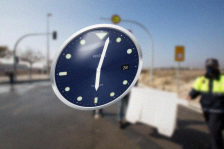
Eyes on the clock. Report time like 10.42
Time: 6.02
